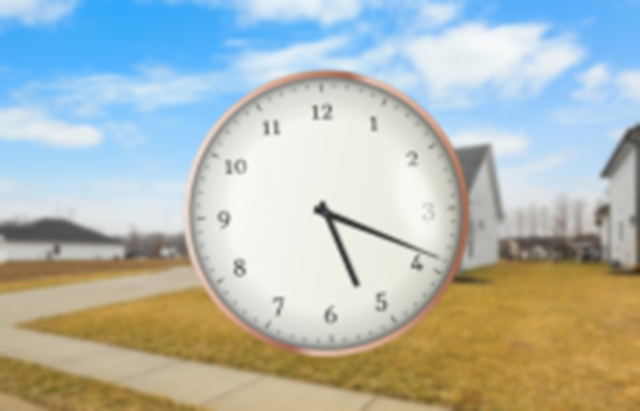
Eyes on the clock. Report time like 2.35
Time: 5.19
